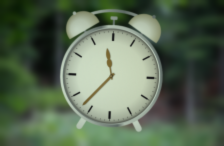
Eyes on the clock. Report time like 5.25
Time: 11.37
